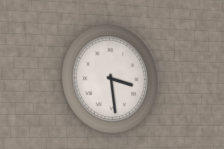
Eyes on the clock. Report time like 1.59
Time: 3.29
